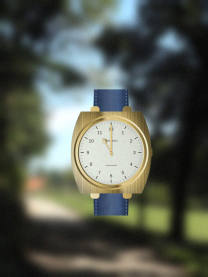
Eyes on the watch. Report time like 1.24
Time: 11.00
